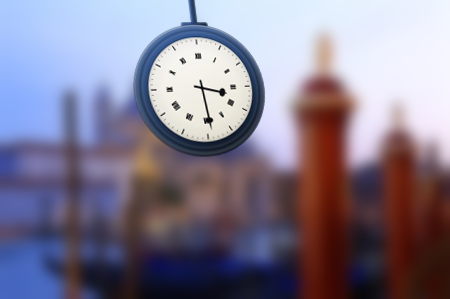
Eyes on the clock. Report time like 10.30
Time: 3.29
